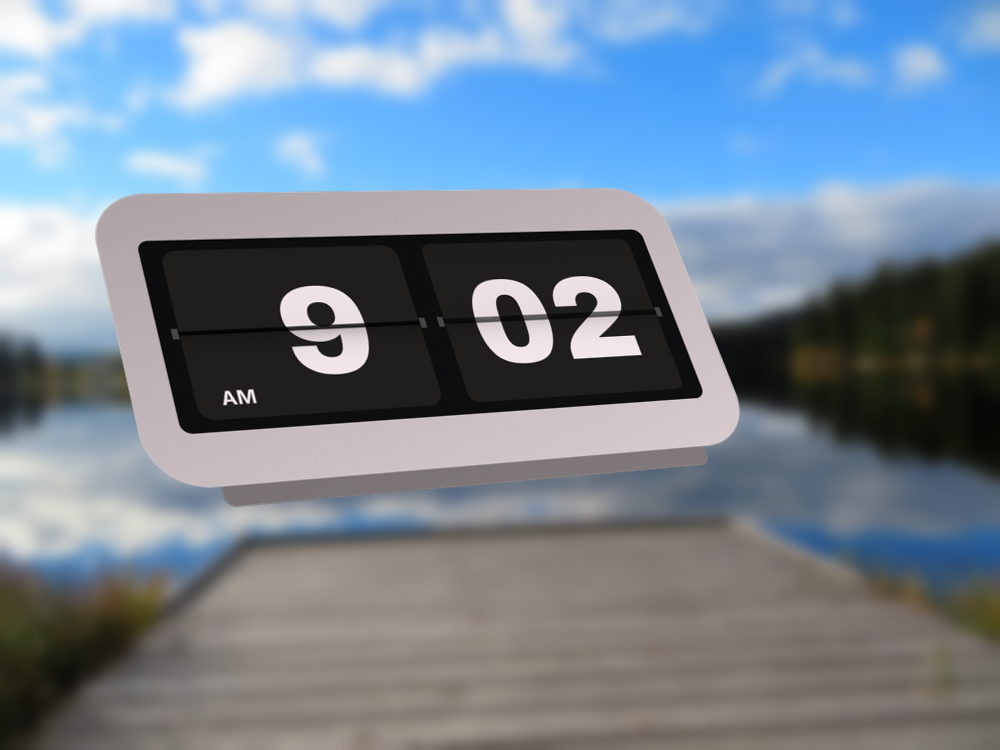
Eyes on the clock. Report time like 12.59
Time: 9.02
